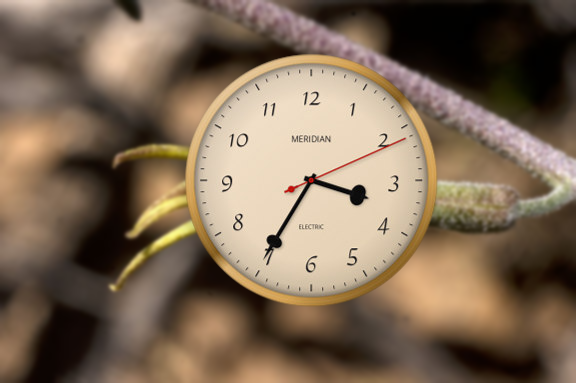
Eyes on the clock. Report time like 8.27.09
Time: 3.35.11
